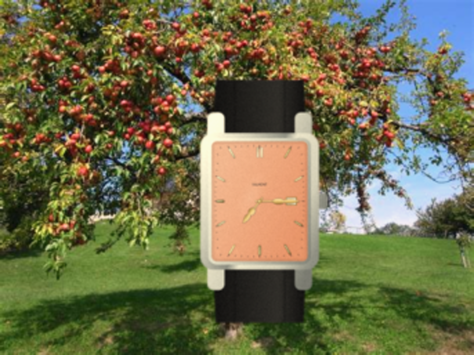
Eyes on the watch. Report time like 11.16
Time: 7.15
